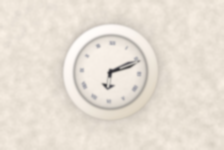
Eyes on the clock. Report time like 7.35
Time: 6.11
